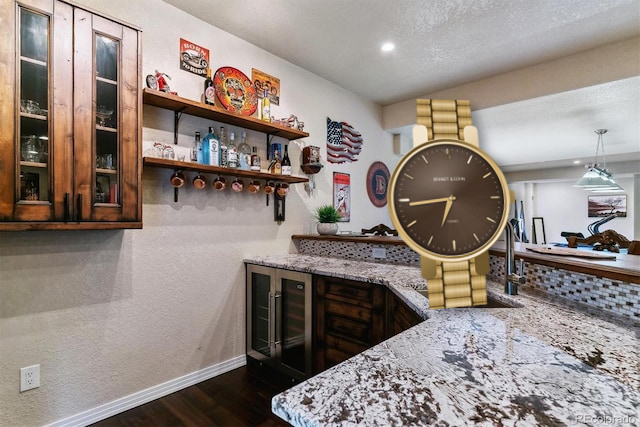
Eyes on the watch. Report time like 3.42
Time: 6.44
